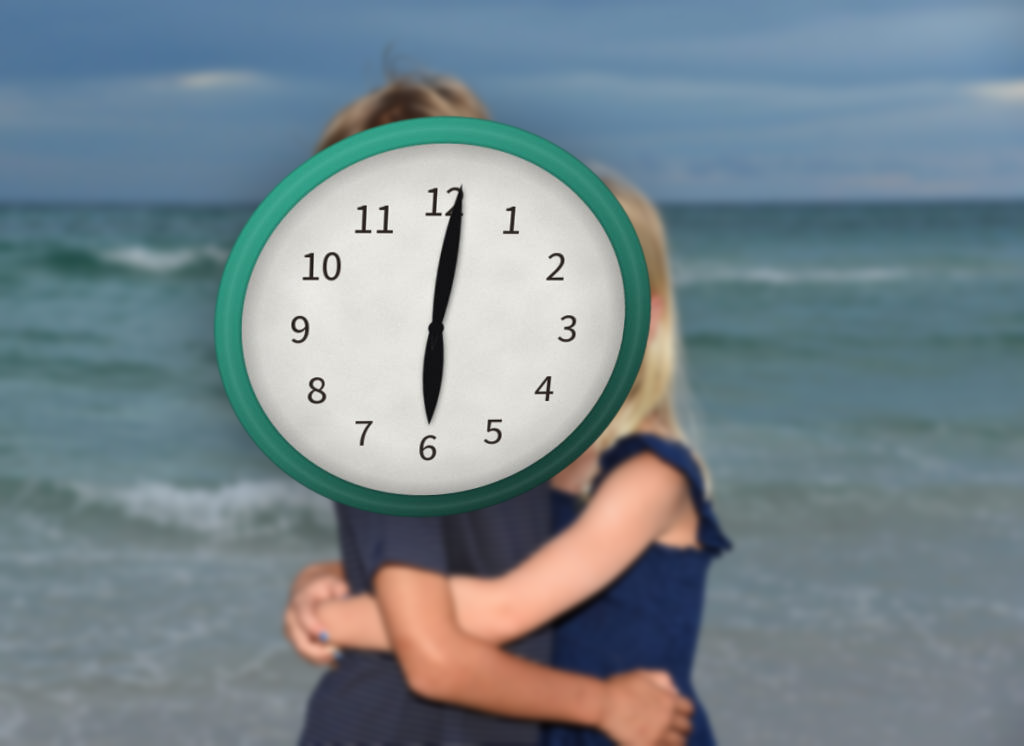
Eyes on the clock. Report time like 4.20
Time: 6.01
